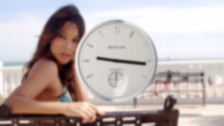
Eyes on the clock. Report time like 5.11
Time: 9.16
